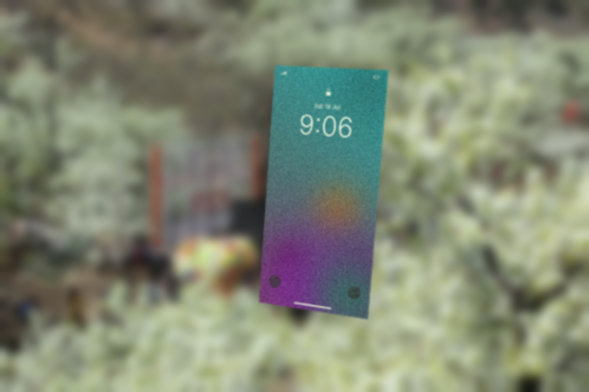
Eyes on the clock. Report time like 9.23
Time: 9.06
